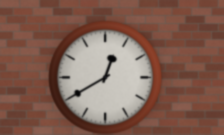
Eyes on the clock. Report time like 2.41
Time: 12.40
